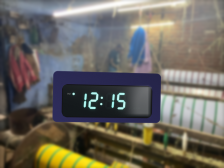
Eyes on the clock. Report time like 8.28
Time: 12.15
